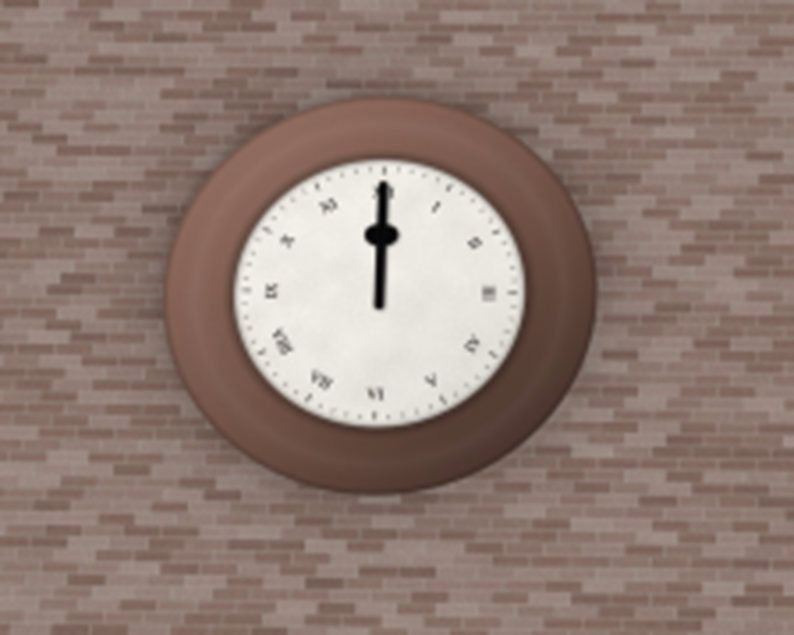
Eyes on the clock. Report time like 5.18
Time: 12.00
